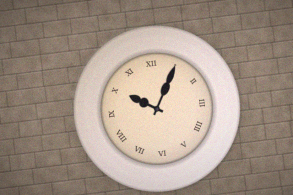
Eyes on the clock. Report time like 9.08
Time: 10.05
